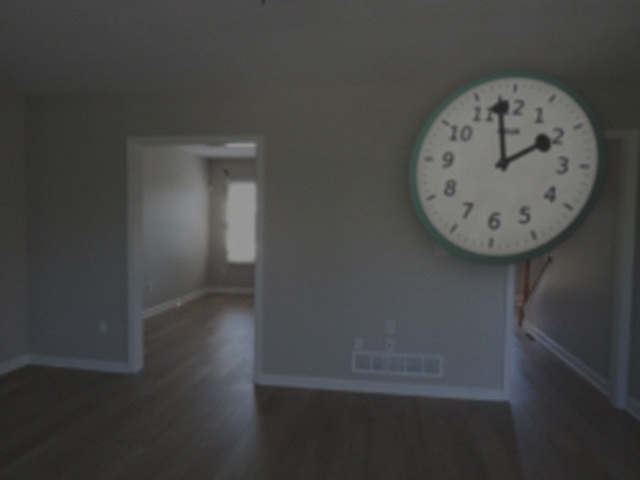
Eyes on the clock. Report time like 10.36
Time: 1.58
